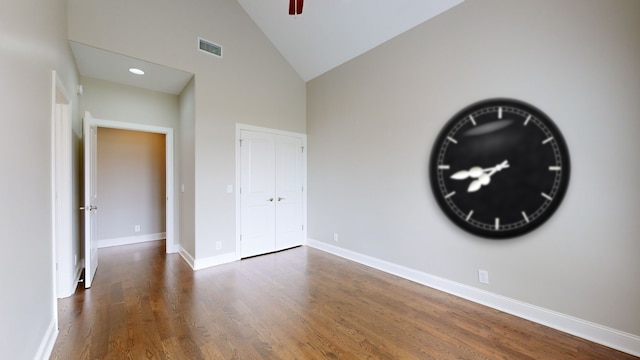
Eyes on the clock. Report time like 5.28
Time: 7.43
